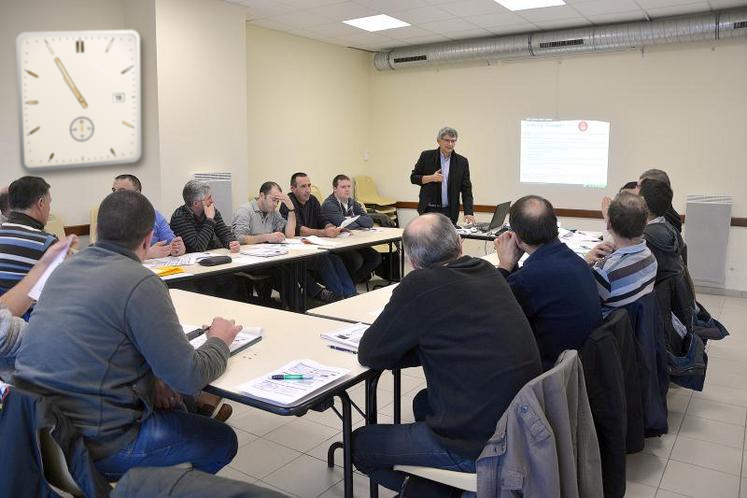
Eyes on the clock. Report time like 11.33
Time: 10.55
